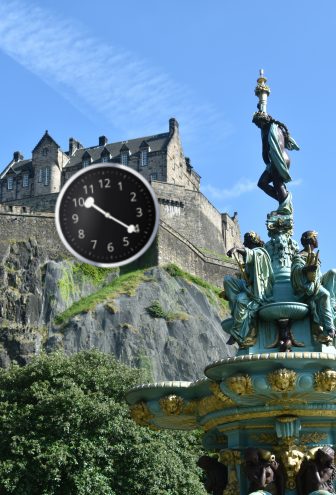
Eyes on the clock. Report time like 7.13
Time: 10.21
